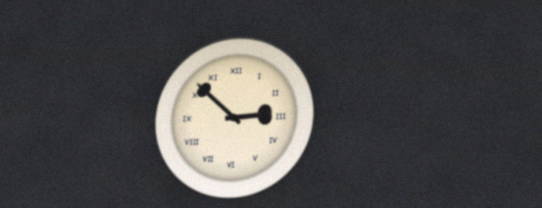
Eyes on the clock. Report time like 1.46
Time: 2.52
